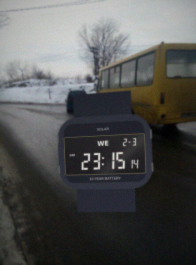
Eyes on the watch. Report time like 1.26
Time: 23.15
